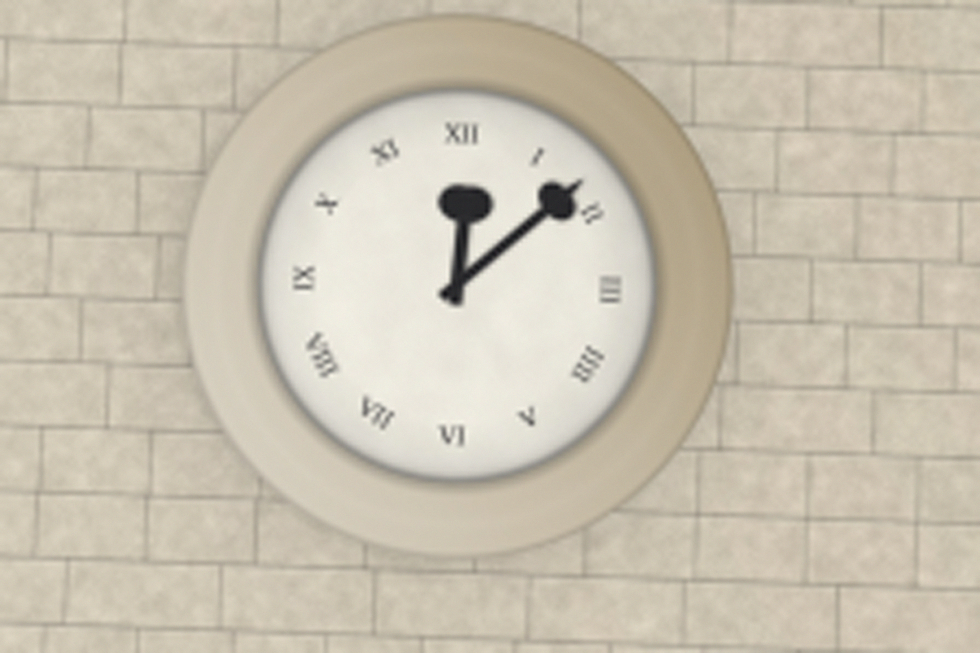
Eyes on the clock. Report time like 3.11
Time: 12.08
